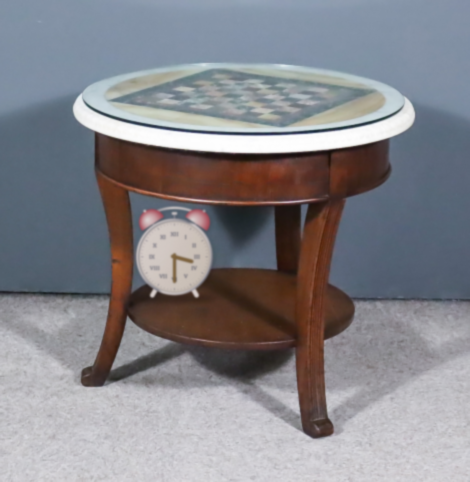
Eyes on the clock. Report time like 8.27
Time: 3.30
